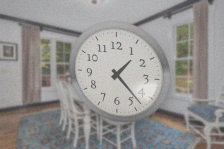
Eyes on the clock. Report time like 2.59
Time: 1.23
